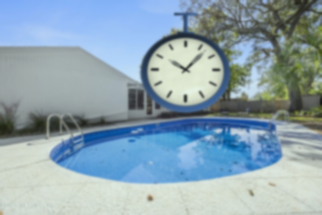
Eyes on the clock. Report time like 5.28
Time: 10.07
